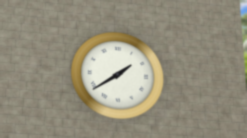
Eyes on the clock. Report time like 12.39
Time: 1.39
